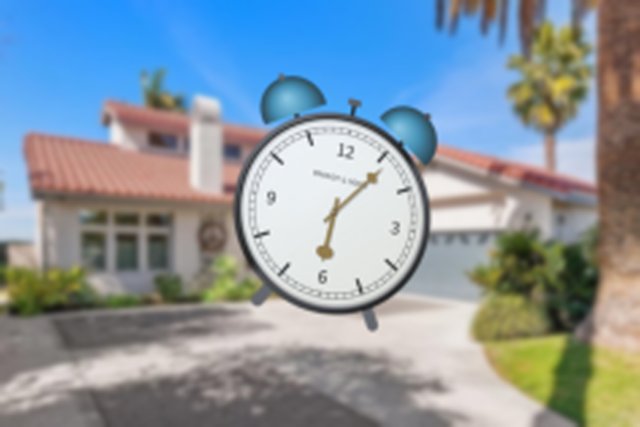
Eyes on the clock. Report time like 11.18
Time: 6.06
